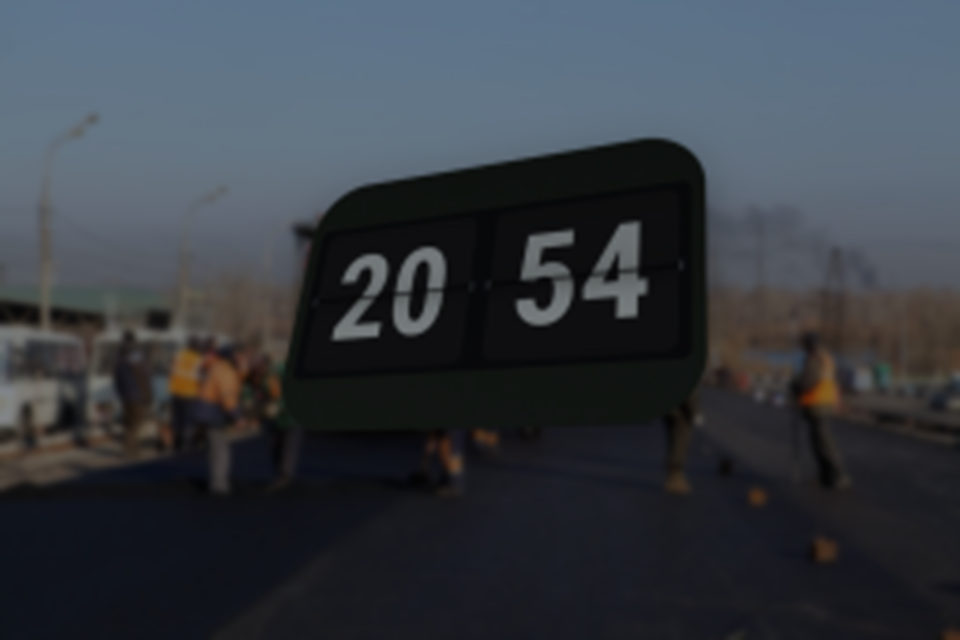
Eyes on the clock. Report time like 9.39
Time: 20.54
